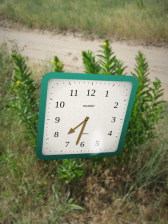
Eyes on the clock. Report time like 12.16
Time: 7.32
